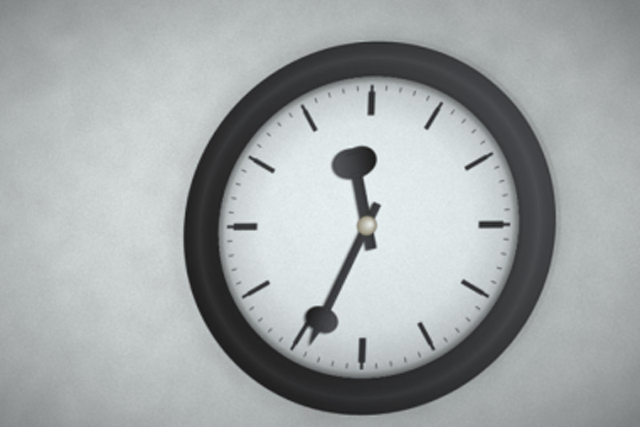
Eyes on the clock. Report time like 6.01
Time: 11.34
